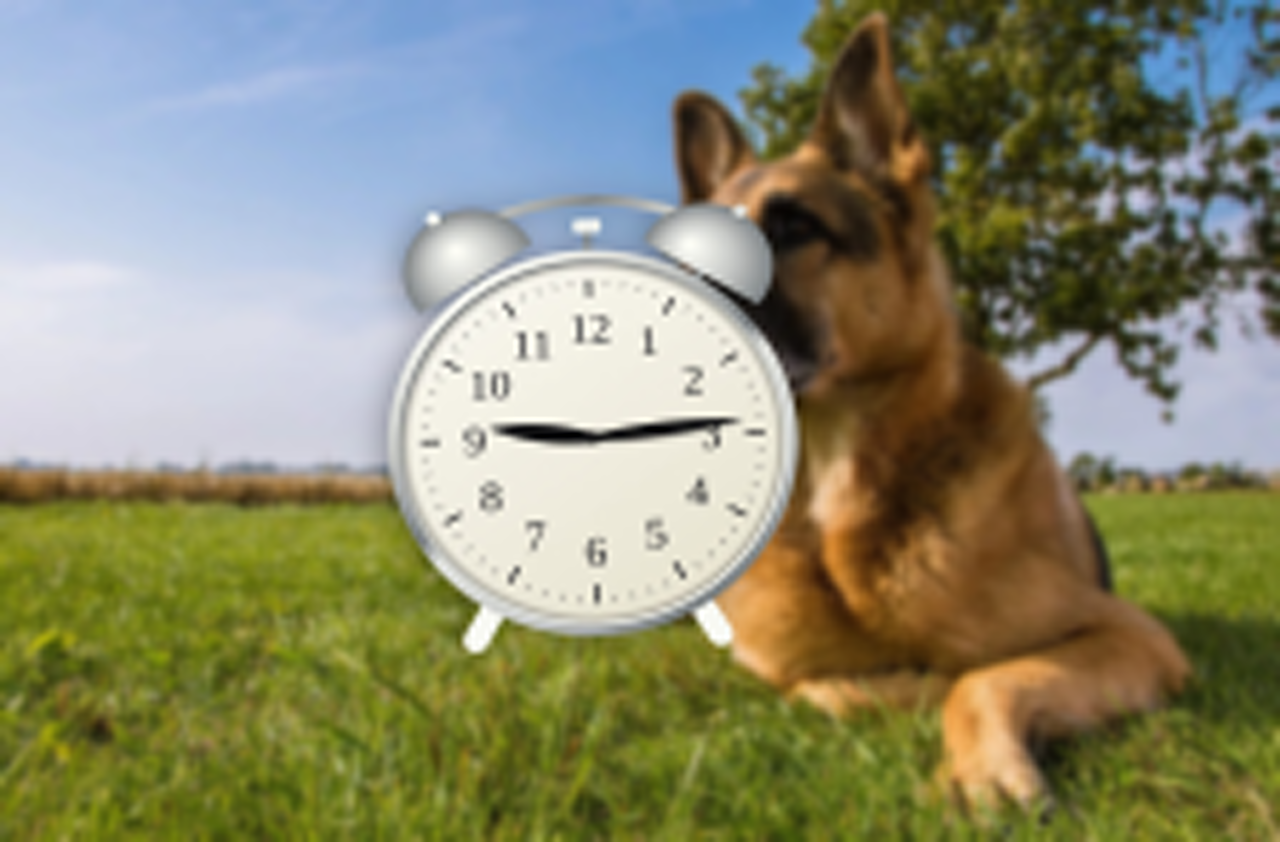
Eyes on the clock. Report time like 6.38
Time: 9.14
